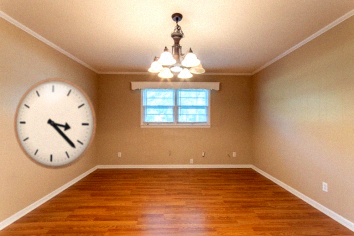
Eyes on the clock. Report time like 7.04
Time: 3.22
